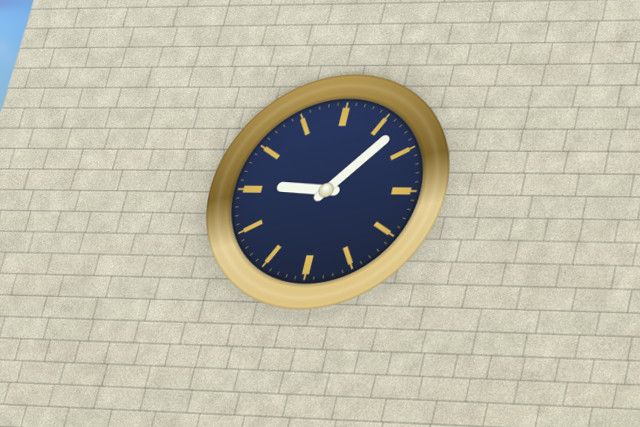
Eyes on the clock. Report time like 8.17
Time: 9.07
